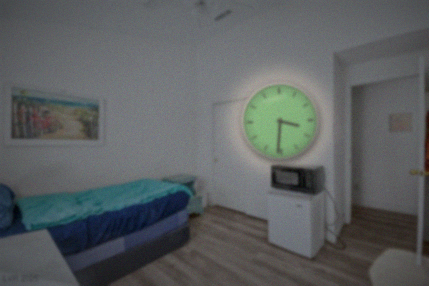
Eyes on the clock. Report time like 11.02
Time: 3.31
